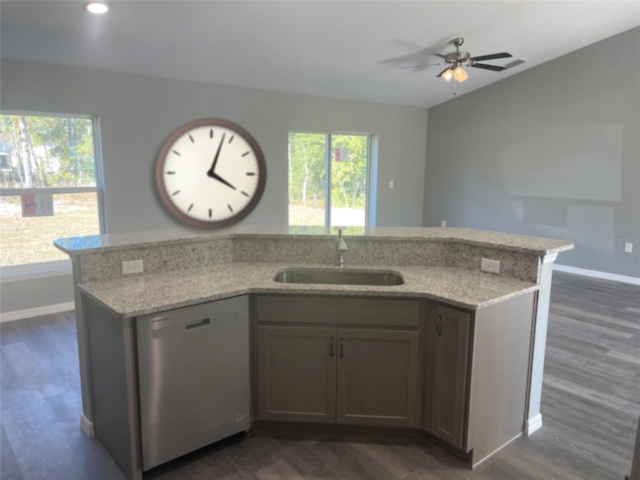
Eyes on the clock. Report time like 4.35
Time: 4.03
